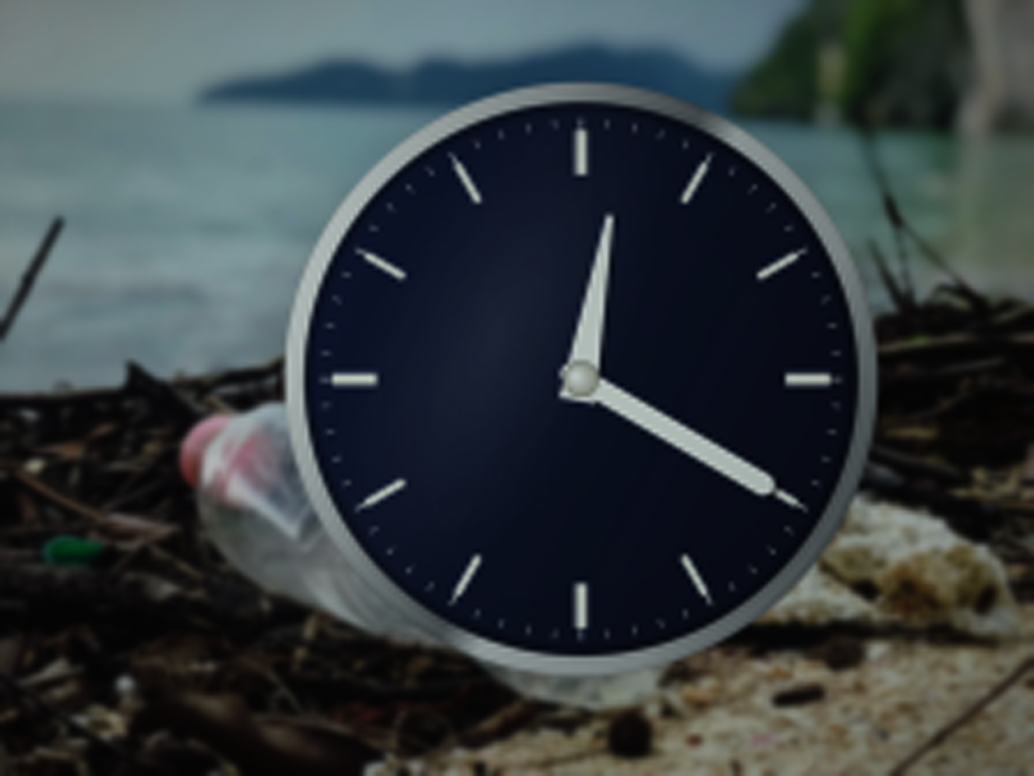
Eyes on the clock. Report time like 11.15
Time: 12.20
